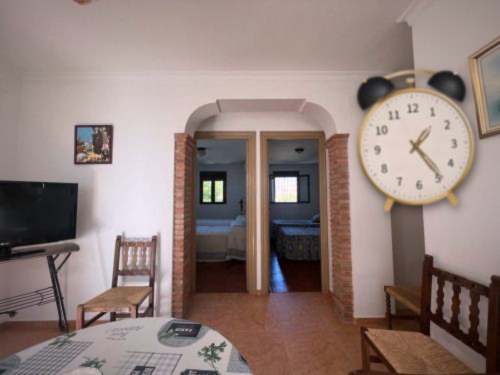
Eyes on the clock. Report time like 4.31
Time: 1.24
